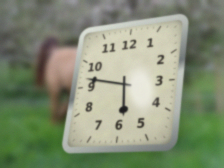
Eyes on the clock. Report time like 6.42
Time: 5.47
